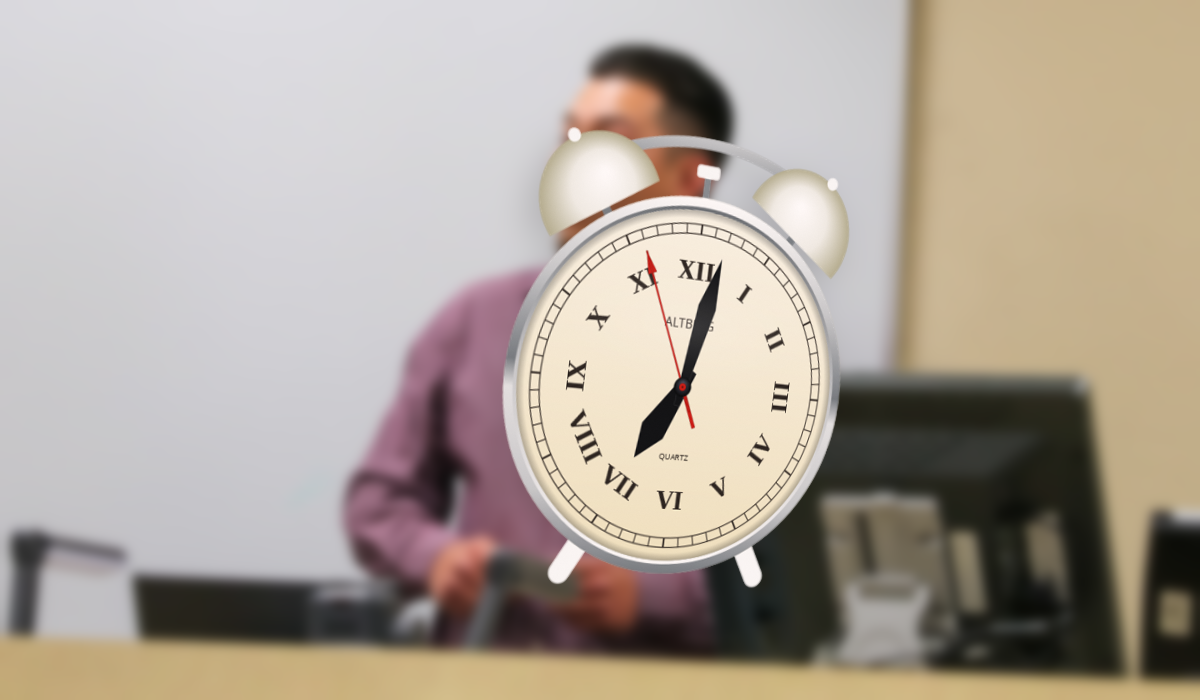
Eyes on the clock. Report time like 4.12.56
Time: 7.01.56
